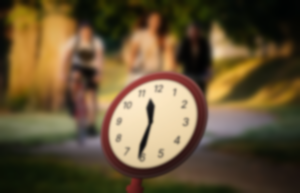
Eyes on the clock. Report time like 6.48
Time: 11.31
